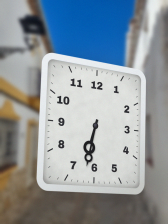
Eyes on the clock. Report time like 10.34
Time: 6.32
